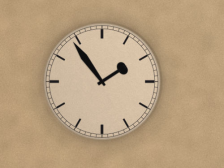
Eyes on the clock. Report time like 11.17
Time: 1.54
